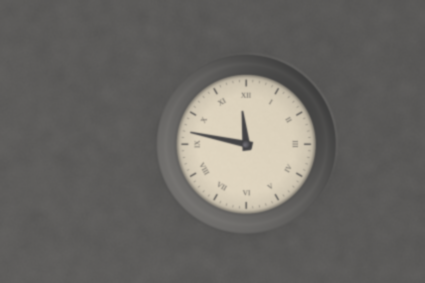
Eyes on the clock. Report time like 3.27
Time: 11.47
